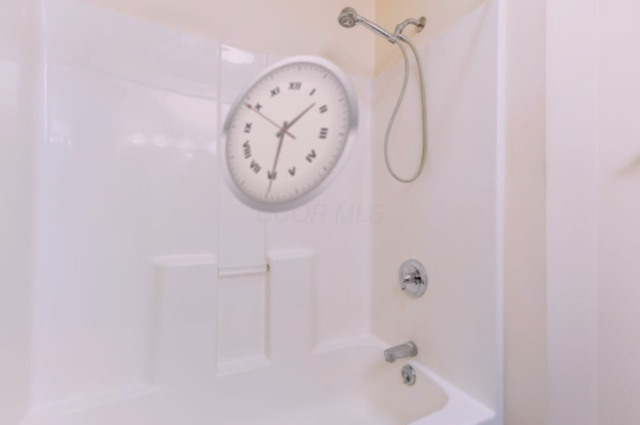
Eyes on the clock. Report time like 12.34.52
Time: 1.29.49
